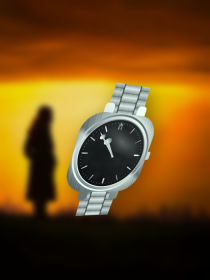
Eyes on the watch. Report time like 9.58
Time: 10.53
